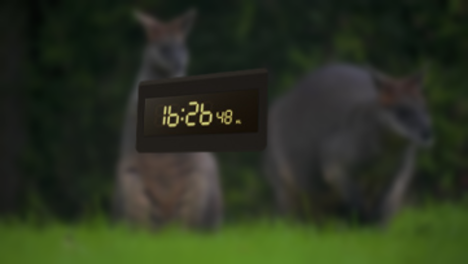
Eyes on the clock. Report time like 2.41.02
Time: 16.26.48
